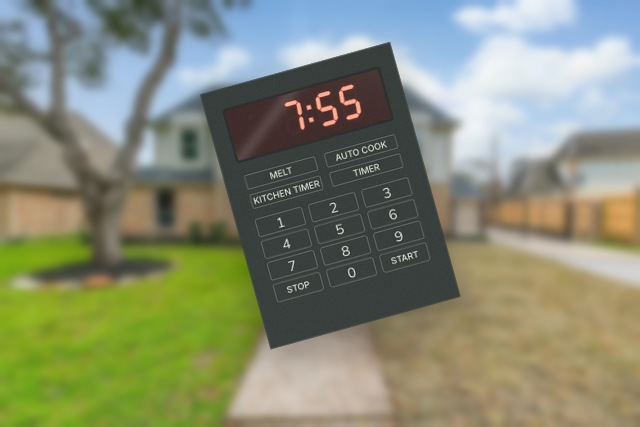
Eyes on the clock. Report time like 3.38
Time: 7.55
